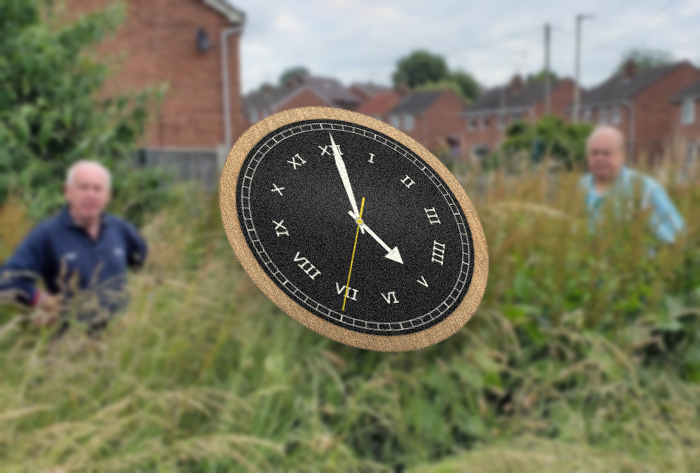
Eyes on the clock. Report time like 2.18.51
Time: 5.00.35
